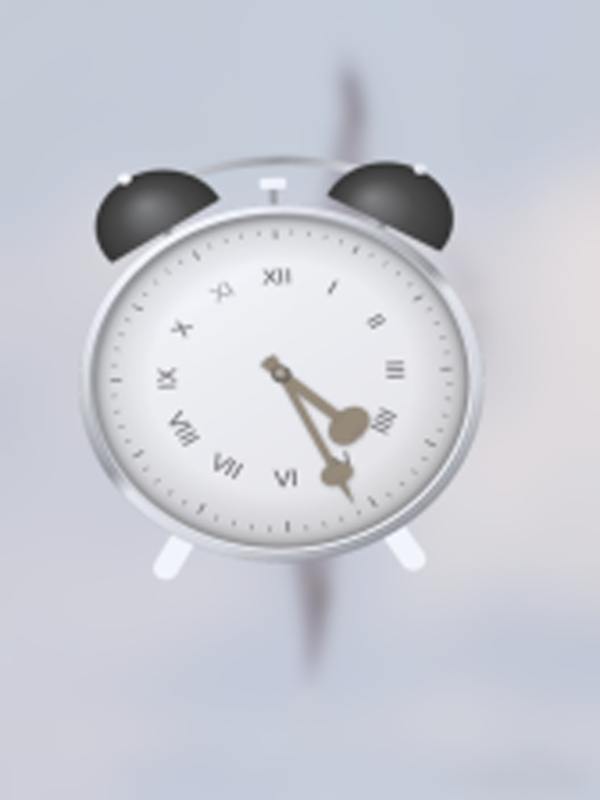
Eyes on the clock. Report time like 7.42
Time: 4.26
